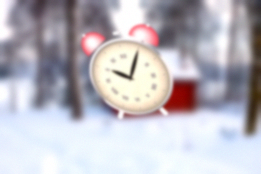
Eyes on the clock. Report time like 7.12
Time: 10.05
